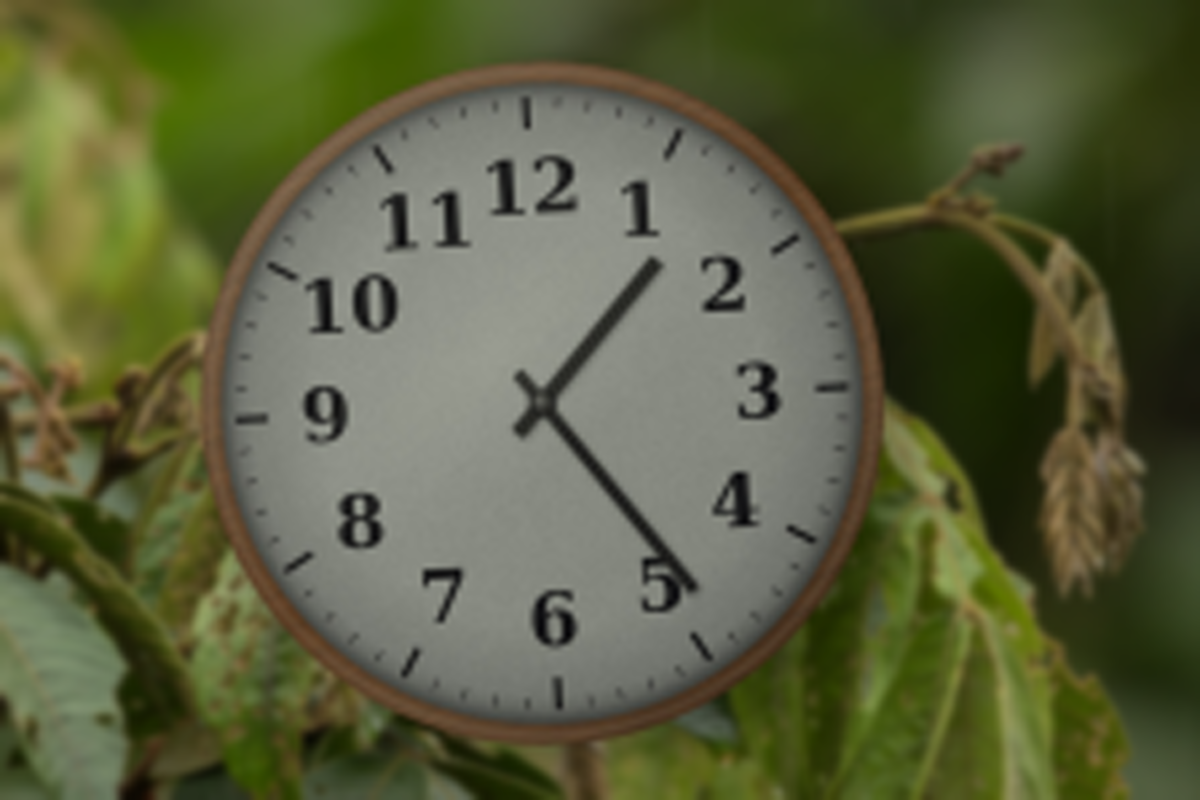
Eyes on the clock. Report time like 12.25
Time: 1.24
